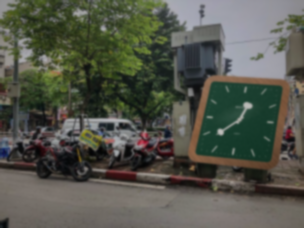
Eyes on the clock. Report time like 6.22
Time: 12.38
